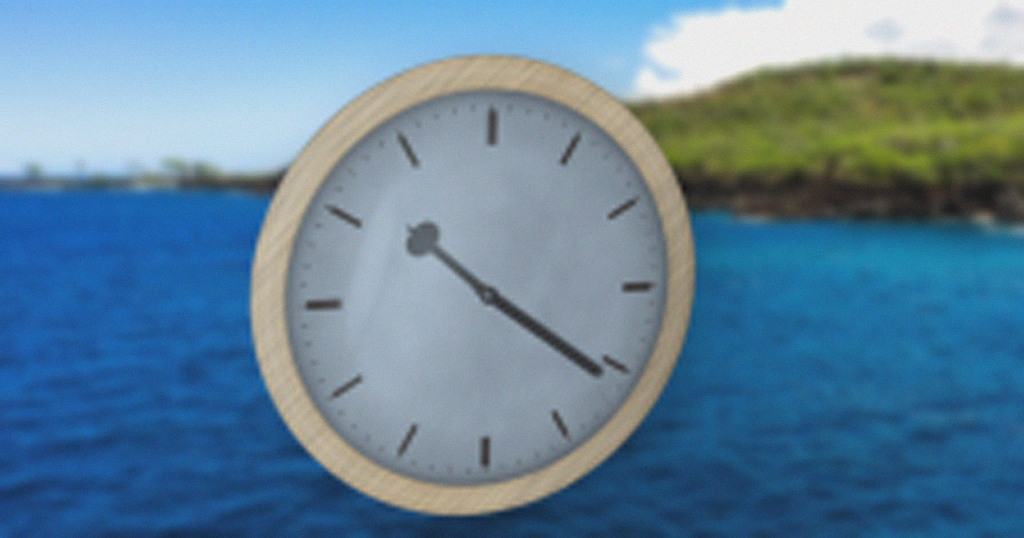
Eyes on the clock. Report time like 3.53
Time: 10.21
